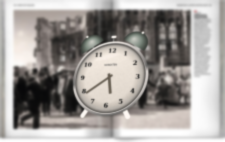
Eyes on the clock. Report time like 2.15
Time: 5.39
